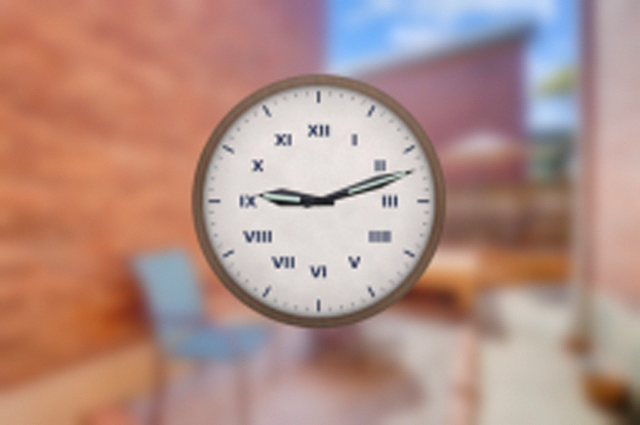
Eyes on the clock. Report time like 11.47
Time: 9.12
